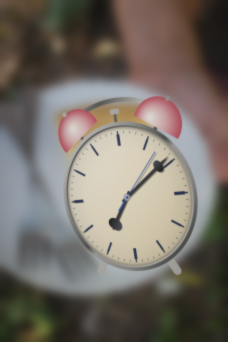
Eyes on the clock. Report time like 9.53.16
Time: 7.09.07
